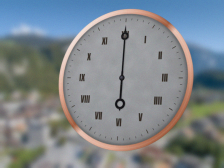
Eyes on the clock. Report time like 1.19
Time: 6.00
